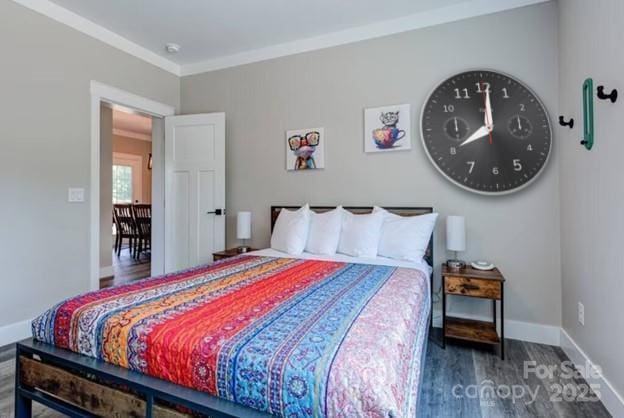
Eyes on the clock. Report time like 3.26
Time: 8.01
